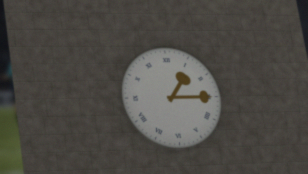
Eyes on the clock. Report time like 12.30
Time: 1.15
